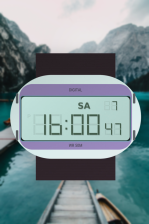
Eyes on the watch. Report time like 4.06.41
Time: 16.00.47
